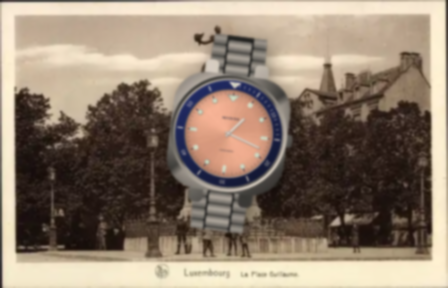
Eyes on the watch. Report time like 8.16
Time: 1.18
